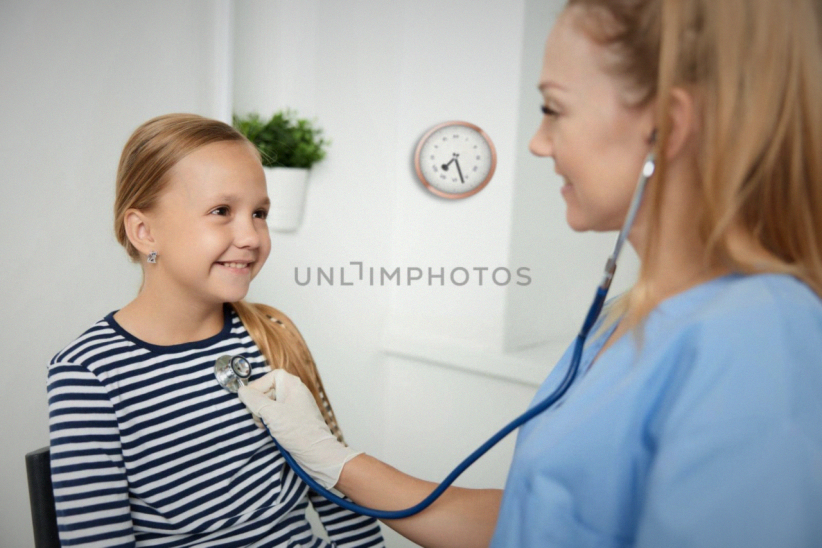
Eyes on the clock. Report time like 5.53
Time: 7.27
